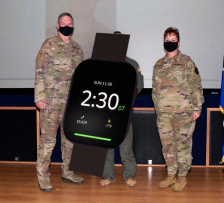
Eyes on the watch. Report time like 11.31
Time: 2.30
